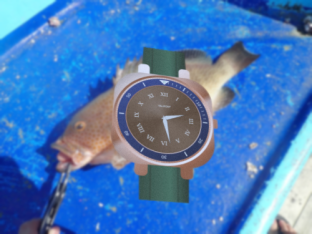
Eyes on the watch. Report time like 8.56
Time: 2.28
